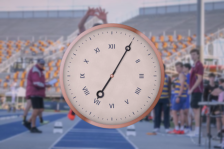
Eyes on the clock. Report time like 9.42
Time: 7.05
